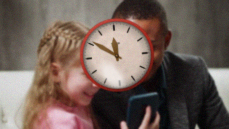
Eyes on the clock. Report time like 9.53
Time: 11.51
